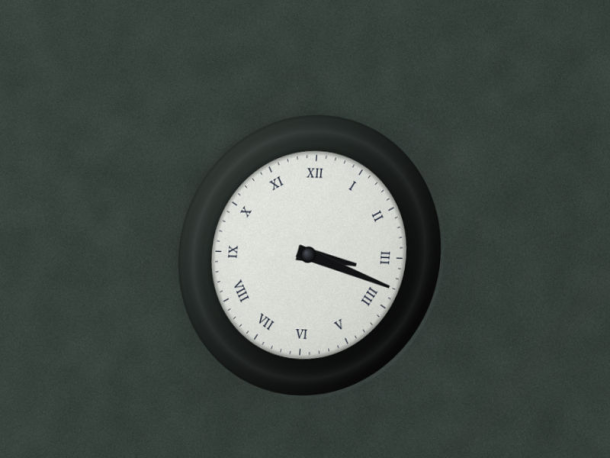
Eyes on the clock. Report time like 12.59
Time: 3.18
